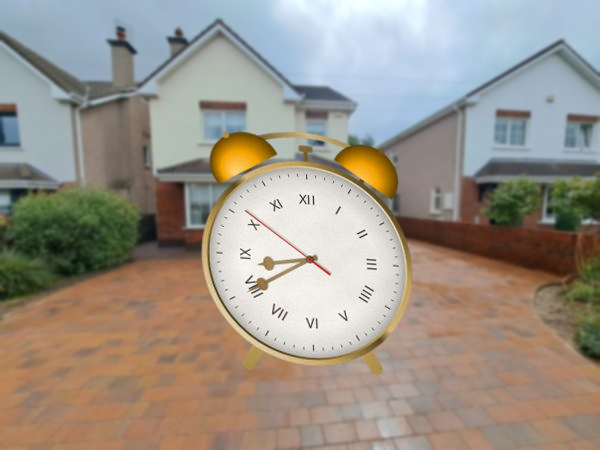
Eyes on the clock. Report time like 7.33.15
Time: 8.39.51
